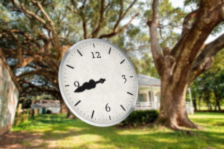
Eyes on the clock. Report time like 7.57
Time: 8.43
